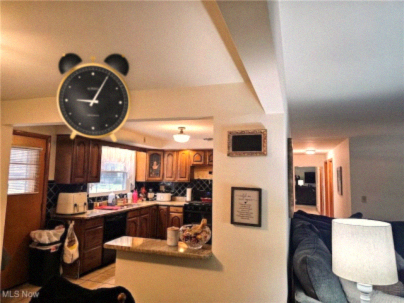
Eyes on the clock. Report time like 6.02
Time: 9.05
